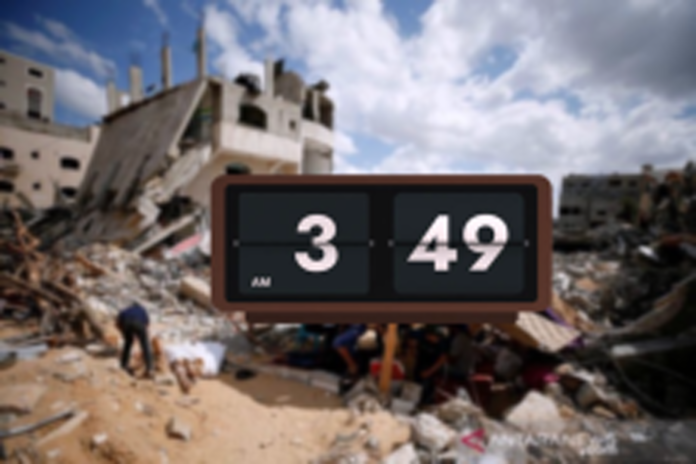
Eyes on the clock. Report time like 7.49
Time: 3.49
